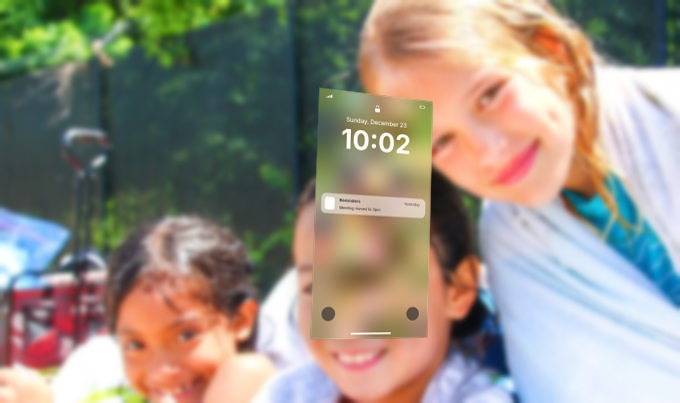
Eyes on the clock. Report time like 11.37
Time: 10.02
